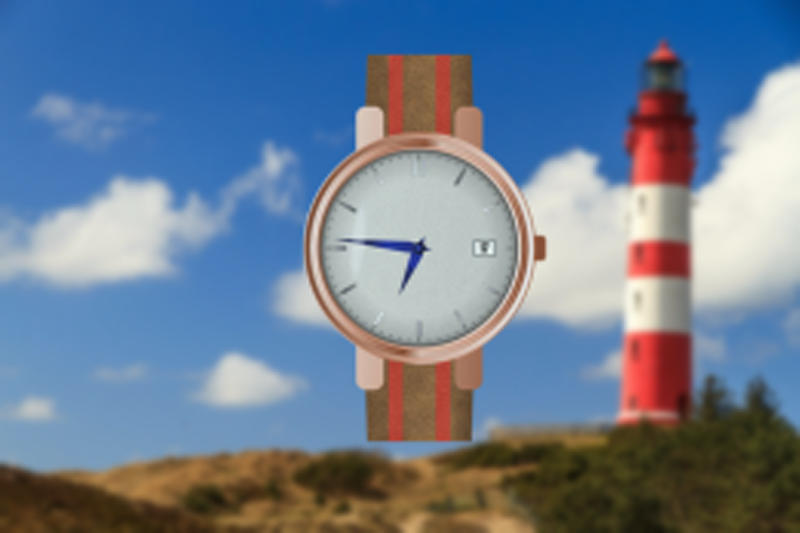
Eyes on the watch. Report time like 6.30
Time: 6.46
